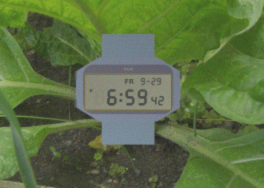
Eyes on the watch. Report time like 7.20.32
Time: 6.59.42
